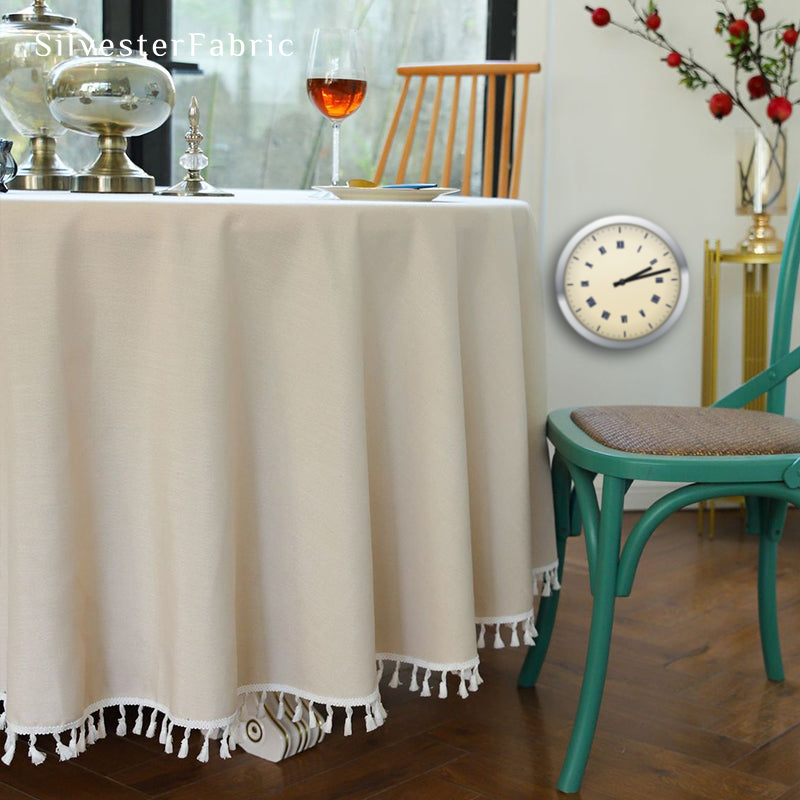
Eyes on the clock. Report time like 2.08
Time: 2.13
